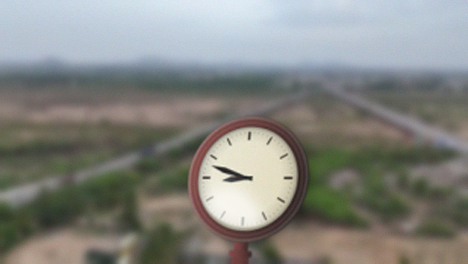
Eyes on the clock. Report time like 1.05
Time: 8.48
